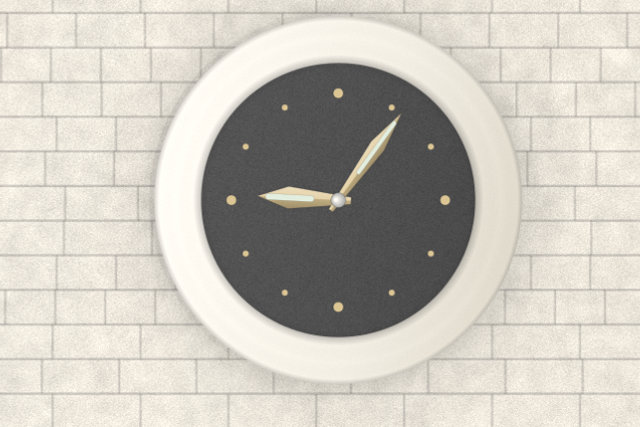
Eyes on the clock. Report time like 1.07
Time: 9.06
